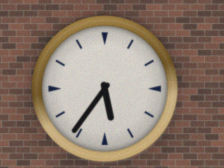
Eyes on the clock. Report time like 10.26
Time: 5.36
